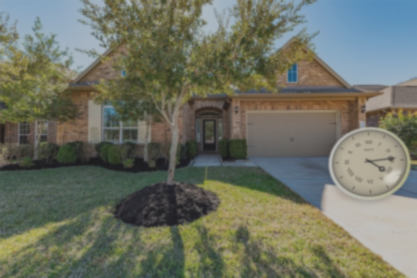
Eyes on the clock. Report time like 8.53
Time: 4.14
